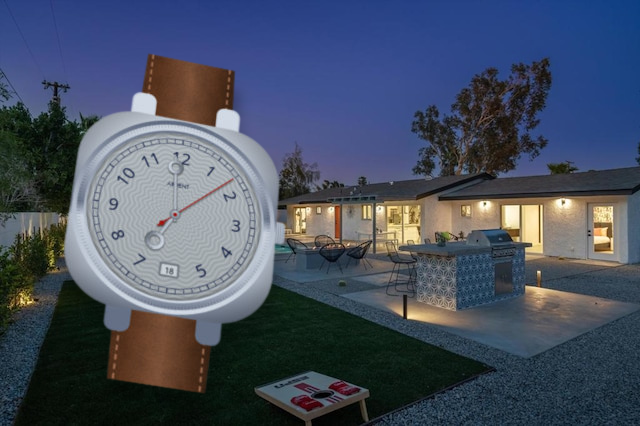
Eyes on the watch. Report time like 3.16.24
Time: 6.59.08
